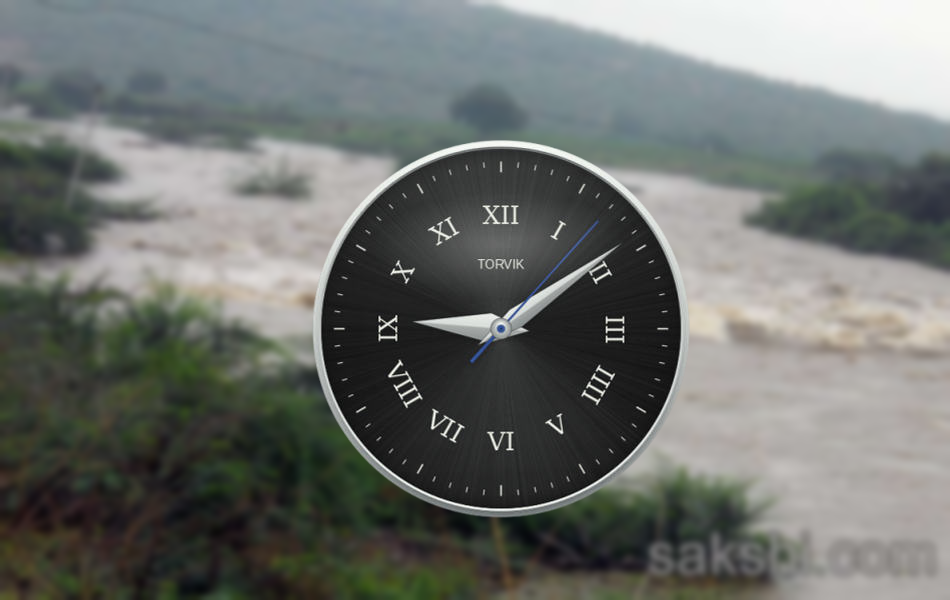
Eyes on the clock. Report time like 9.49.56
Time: 9.09.07
